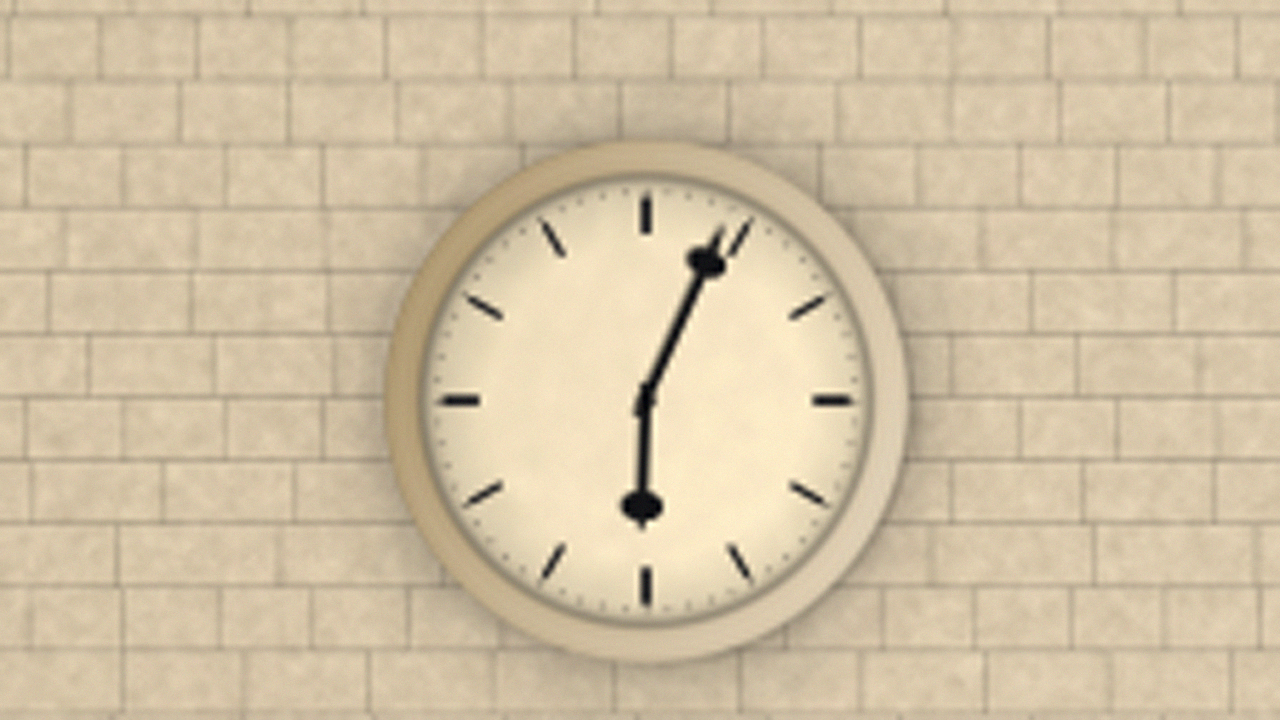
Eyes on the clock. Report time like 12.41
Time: 6.04
